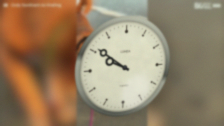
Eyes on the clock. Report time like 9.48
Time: 9.51
